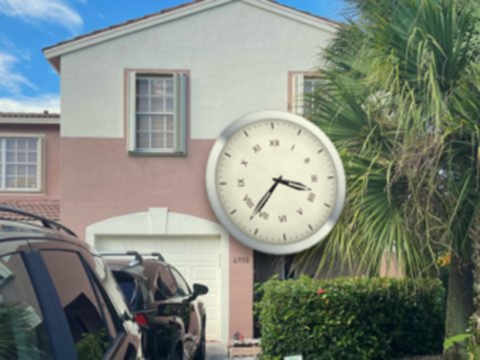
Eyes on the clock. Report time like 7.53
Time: 3.37
